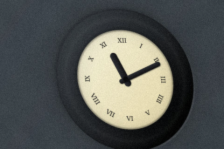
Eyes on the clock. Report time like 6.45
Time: 11.11
